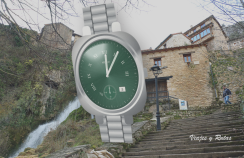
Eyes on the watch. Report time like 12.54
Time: 12.06
